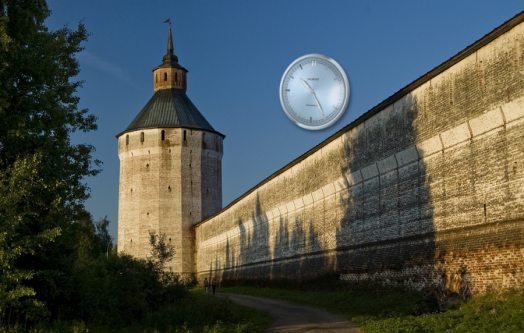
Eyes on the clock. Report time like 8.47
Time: 10.25
